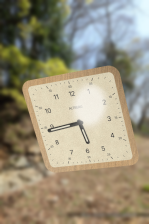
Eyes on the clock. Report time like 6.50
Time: 5.44
